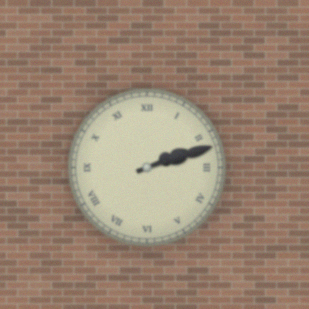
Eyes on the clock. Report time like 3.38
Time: 2.12
